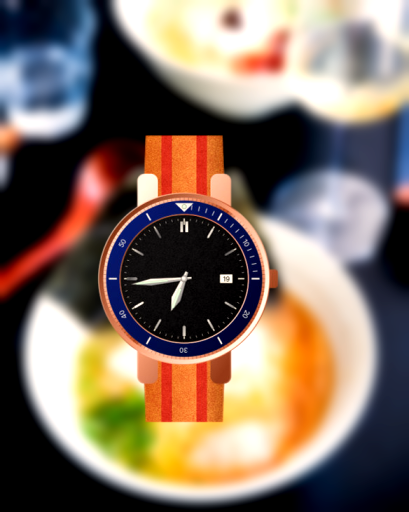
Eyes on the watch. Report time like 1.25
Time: 6.44
